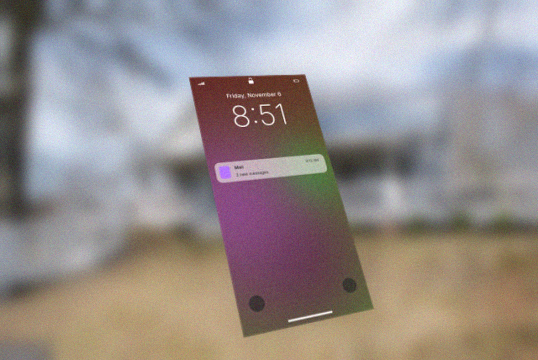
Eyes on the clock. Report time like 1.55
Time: 8.51
